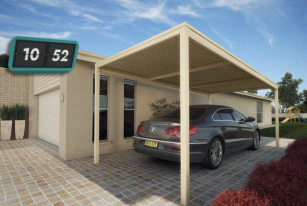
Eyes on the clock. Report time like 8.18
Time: 10.52
